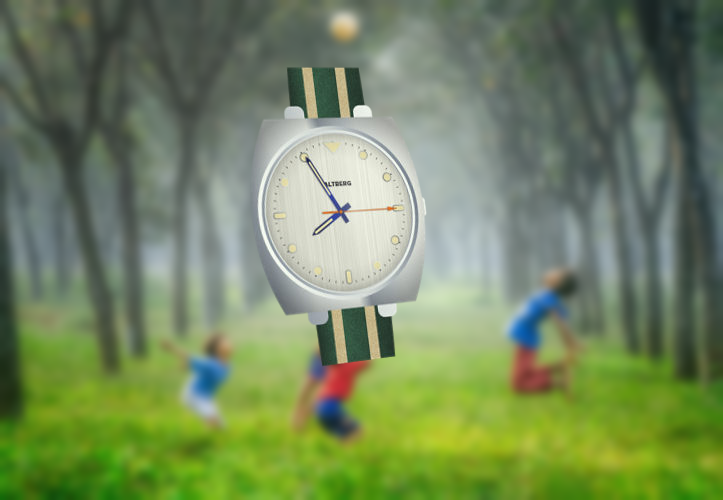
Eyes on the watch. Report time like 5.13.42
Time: 7.55.15
